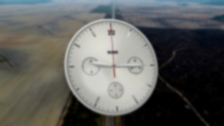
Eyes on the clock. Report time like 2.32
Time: 9.15
